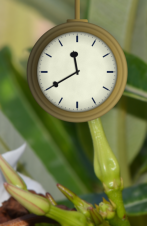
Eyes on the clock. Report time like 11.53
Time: 11.40
